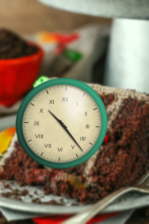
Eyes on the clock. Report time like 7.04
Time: 10.23
